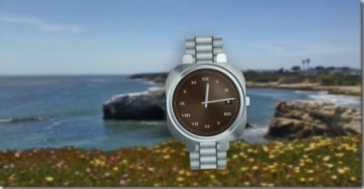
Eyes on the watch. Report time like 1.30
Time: 12.14
